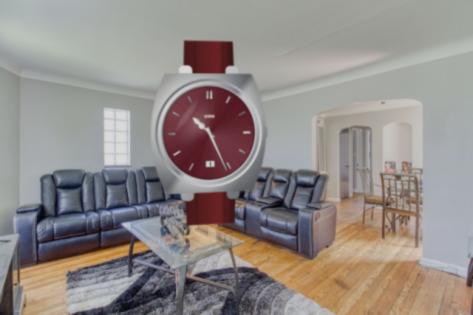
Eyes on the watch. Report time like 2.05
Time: 10.26
